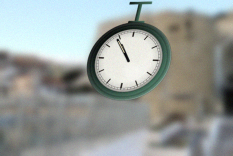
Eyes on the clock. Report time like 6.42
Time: 10.54
